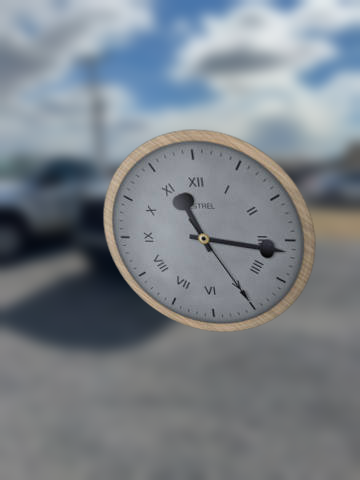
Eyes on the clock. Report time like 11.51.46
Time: 11.16.25
